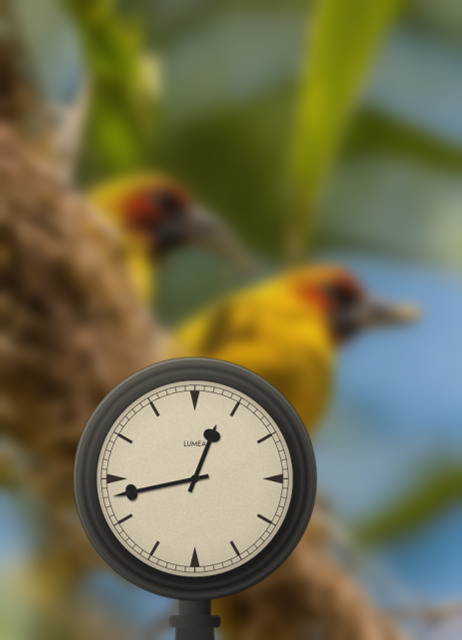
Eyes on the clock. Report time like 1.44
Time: 12.43
